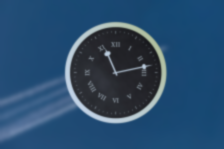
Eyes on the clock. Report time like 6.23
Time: 11.13
